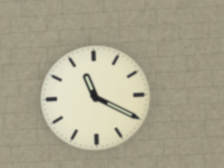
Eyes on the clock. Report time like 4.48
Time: 11.20
